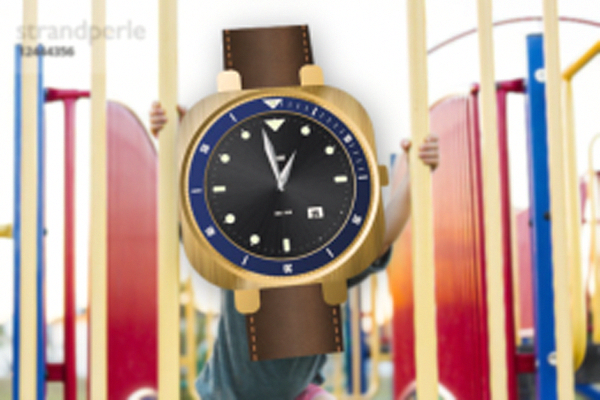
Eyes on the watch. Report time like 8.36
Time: 12.58
